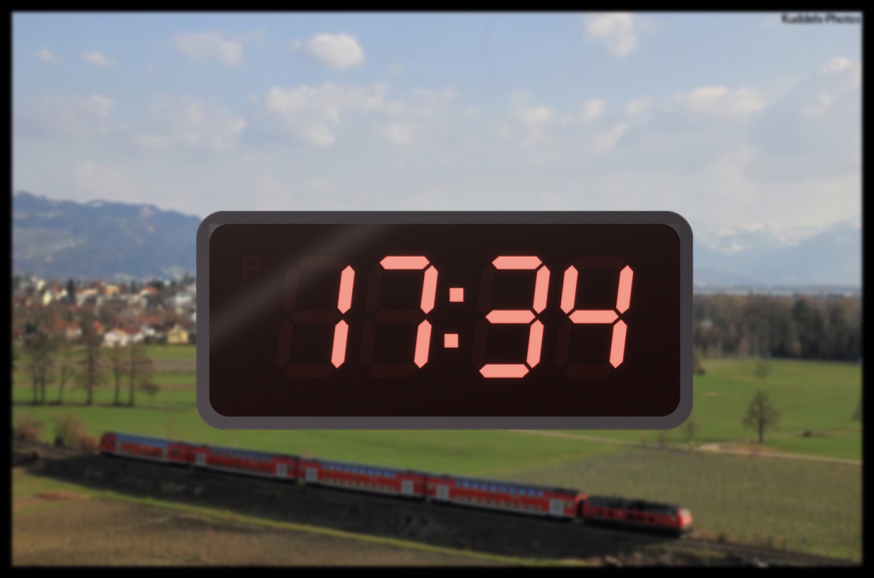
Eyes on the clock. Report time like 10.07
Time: 17.34
